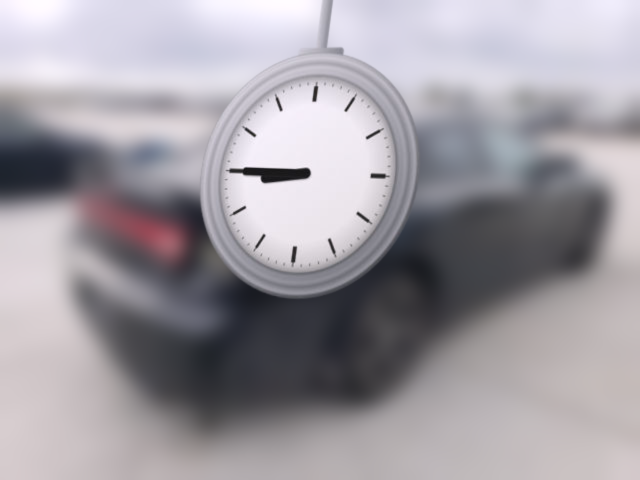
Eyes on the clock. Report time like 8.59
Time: 8.45
